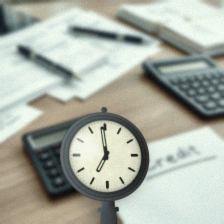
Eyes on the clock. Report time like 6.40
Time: 6.59
